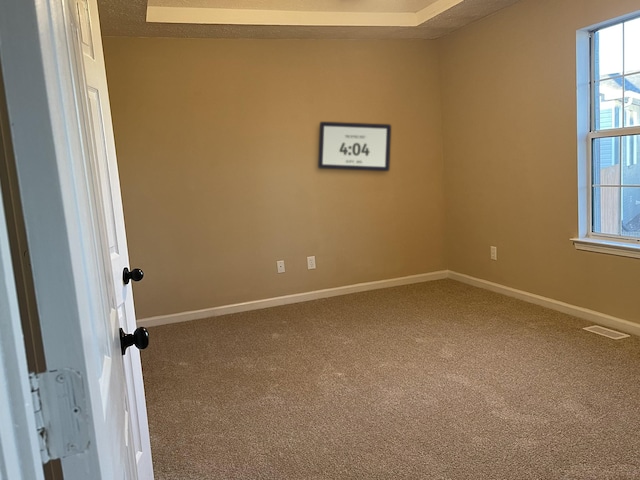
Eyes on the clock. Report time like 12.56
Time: 4.04
